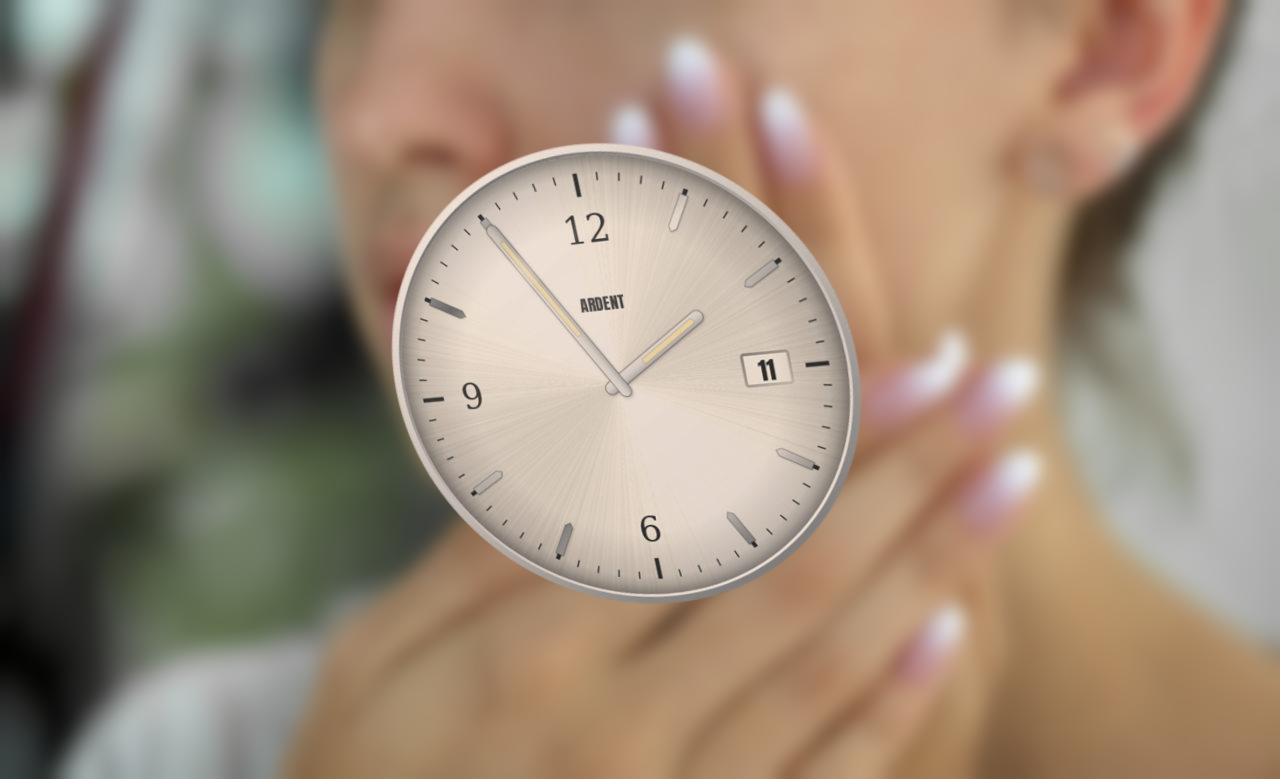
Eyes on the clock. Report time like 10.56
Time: 1.55
